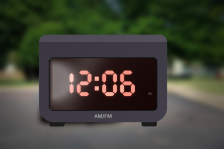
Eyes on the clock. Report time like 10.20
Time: 12.06
